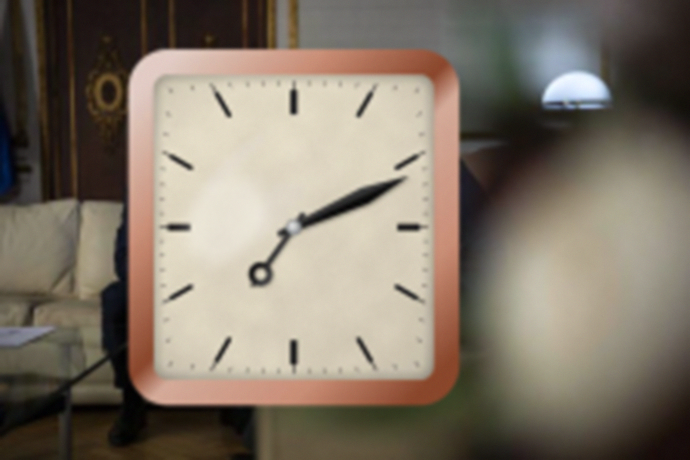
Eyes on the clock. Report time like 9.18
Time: 7.11
